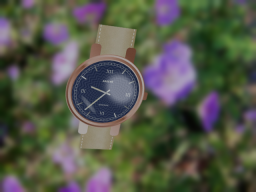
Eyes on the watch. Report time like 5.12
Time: 9.37
